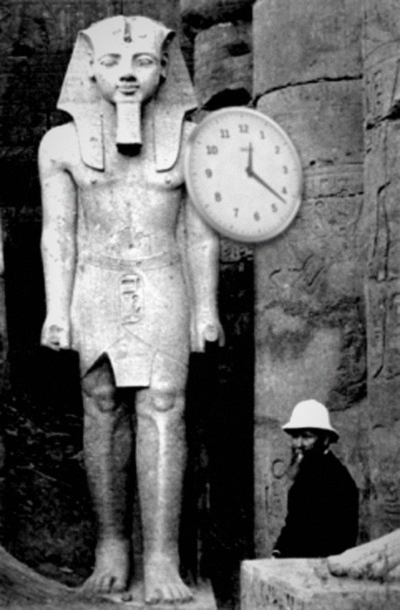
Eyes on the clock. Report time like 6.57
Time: 12.22
